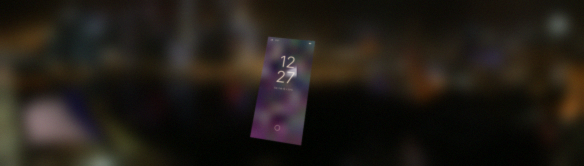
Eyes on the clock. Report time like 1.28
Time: 12.27
